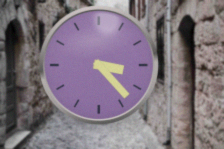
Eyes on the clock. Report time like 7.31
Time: 3.23
